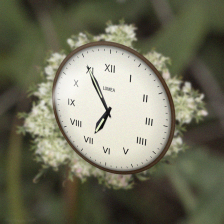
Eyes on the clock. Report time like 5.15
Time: 6.55
